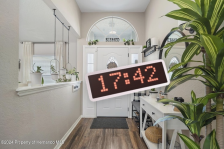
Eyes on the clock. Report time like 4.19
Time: 17.42
